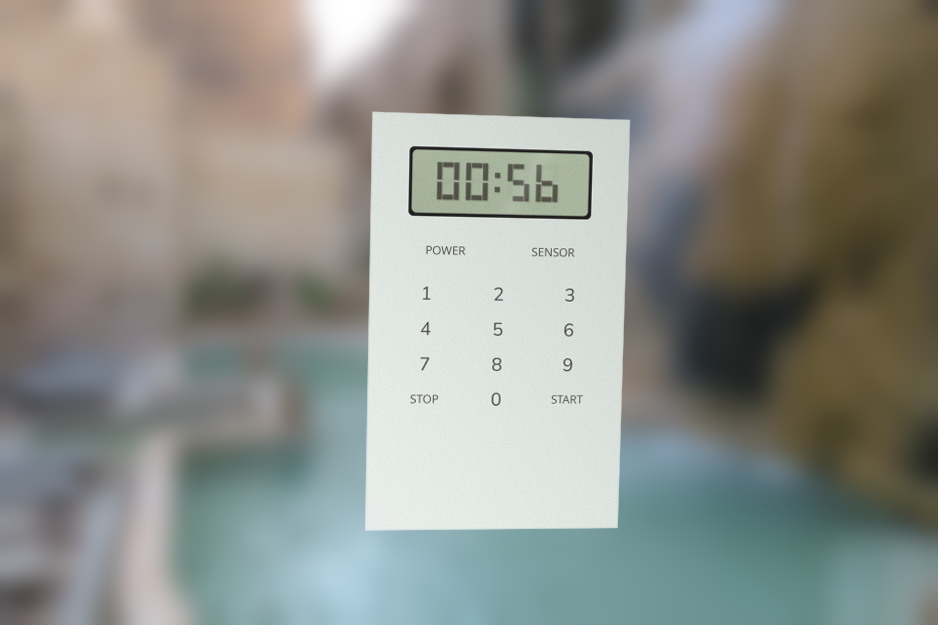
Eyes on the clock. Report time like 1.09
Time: 0.56
